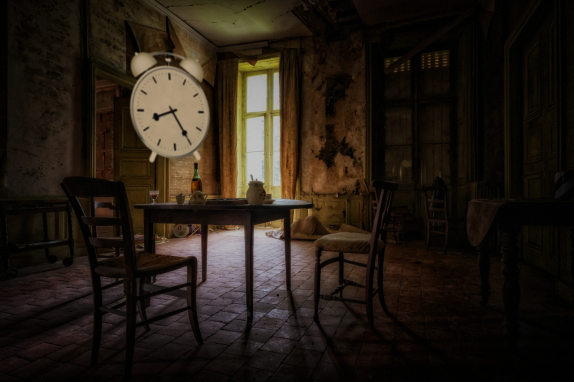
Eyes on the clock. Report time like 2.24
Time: 8.25
